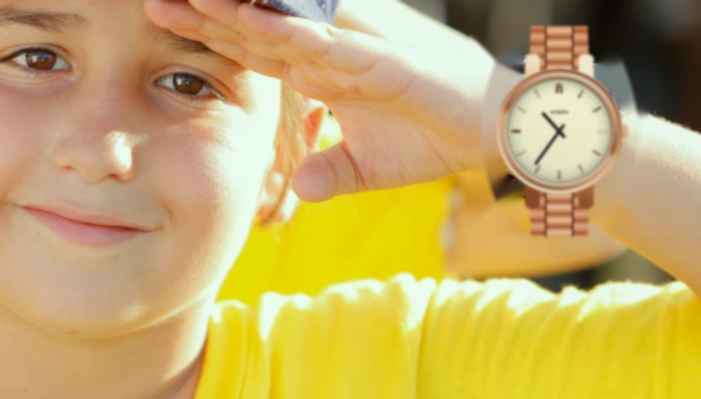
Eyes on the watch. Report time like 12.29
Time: 10.36
